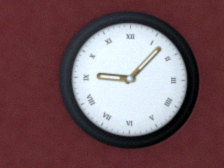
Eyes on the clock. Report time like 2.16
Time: 9.07
